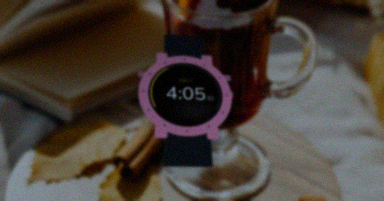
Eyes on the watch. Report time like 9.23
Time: 4.05
